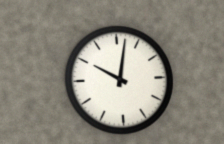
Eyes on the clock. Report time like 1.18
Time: 10.02
